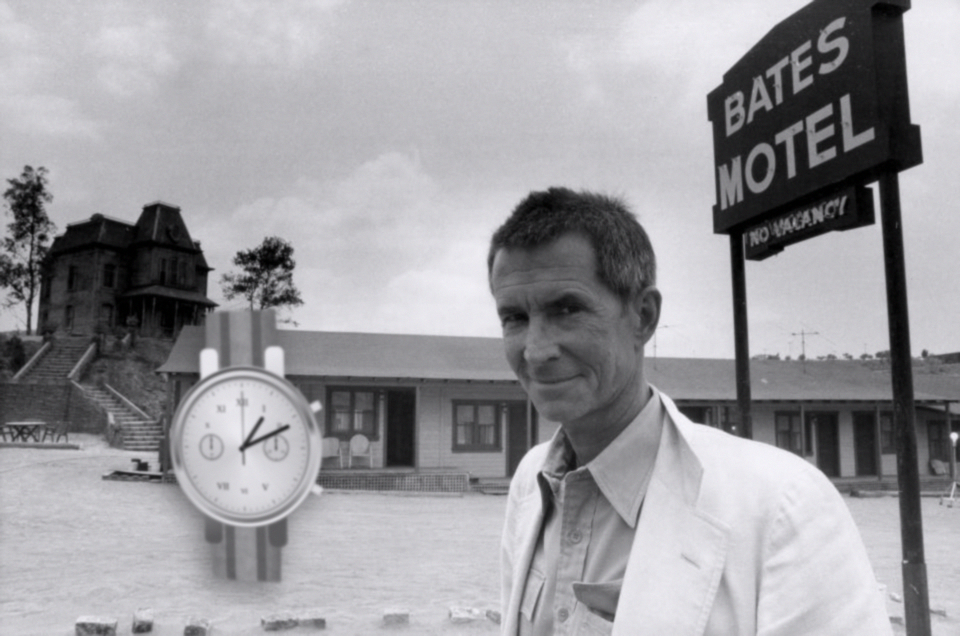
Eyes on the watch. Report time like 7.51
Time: 1.11
